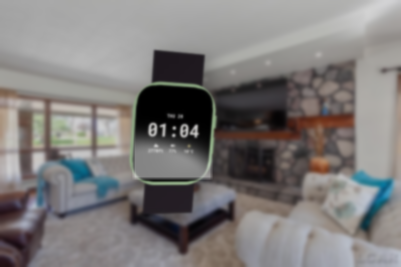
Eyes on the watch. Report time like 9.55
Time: 1.04
